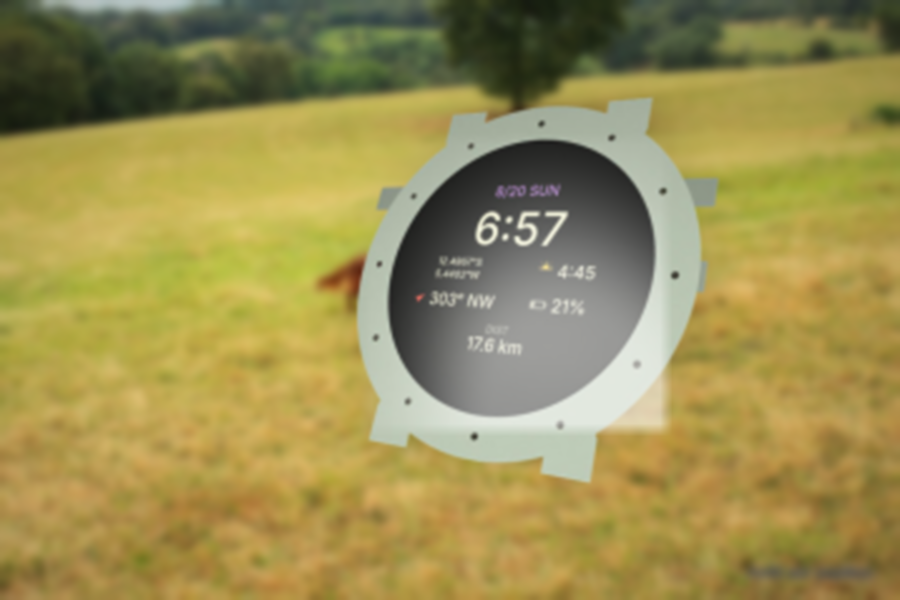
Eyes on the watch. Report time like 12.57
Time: 6.57
